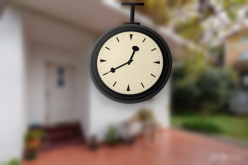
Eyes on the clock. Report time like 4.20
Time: 12.40
